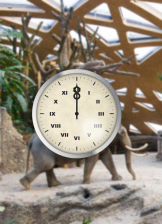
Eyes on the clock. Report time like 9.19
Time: 12.00
